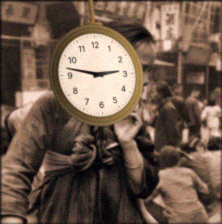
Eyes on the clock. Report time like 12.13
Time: 2.47
